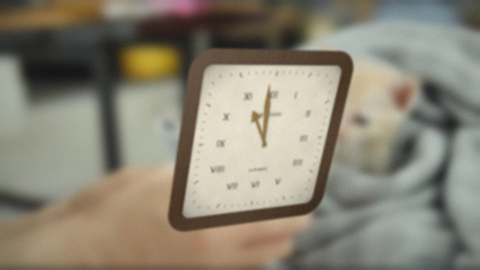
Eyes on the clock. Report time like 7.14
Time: 10.59
